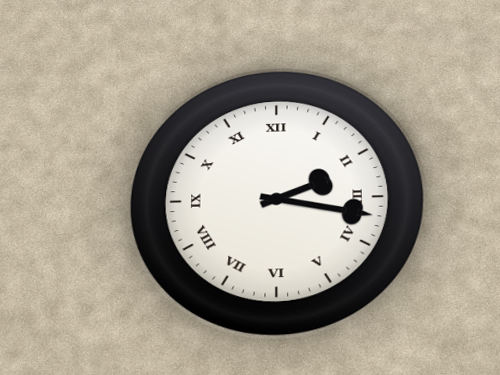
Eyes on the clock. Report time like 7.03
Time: 2.17
